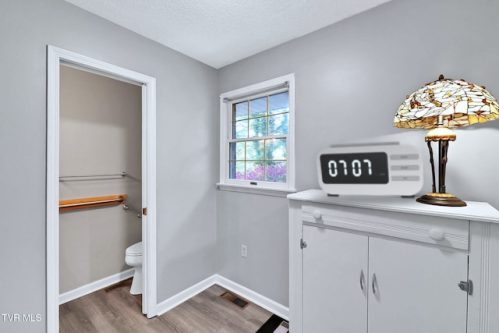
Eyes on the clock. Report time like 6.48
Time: 7.07
